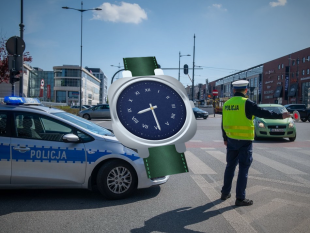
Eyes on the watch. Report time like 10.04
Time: 8.29
